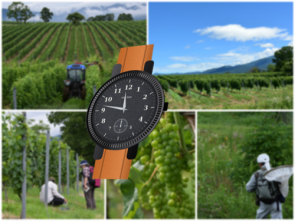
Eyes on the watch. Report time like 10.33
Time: 11.47
